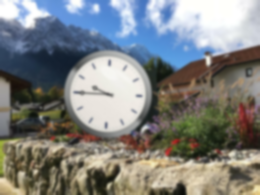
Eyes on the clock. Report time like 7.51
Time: 9.45
